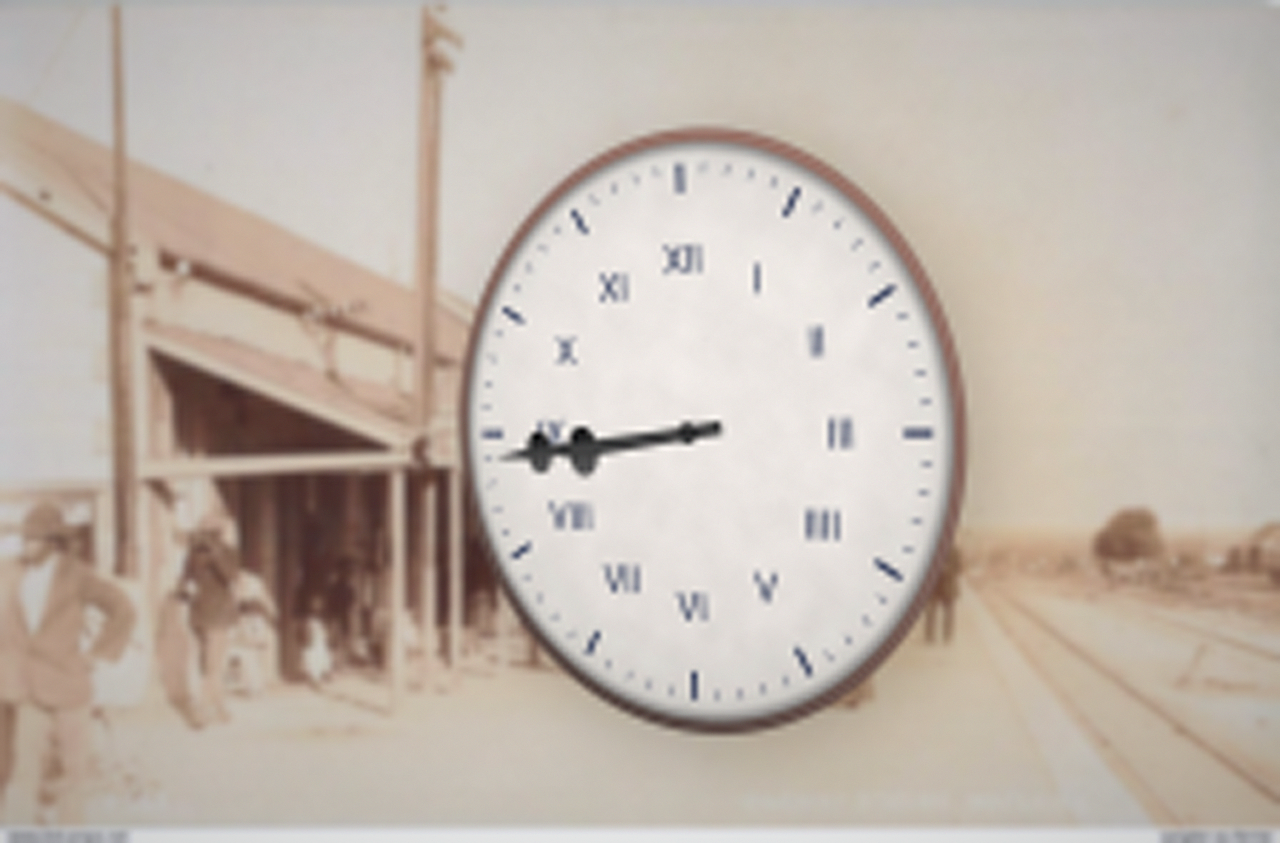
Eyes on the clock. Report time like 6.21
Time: 8.44
